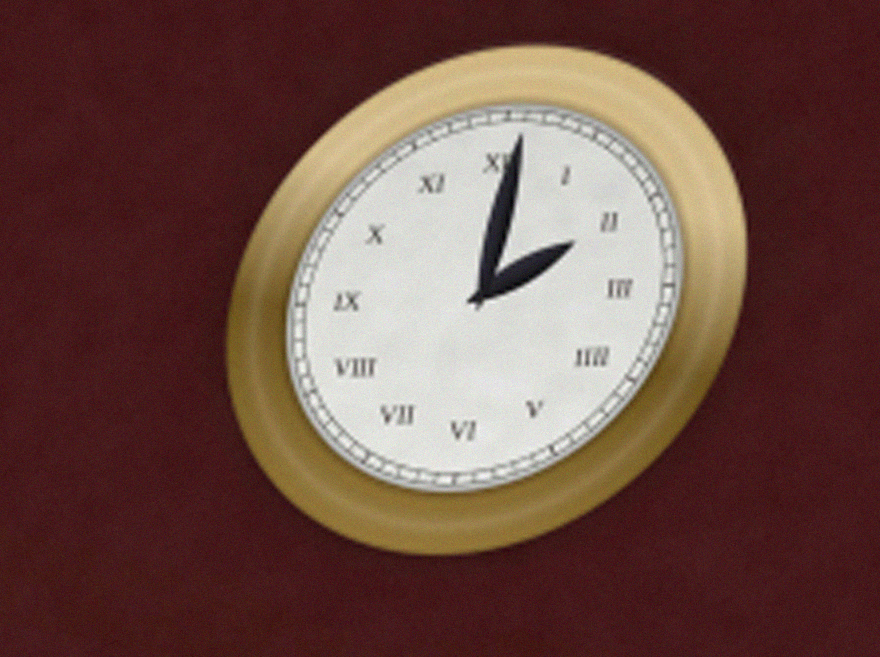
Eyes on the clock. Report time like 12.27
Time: 2.01
